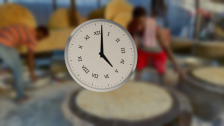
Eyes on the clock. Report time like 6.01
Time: 5.02
